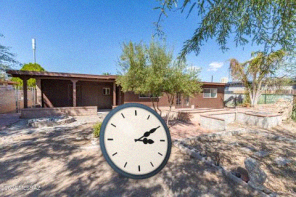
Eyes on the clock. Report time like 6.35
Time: 3.10
